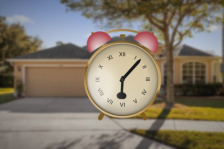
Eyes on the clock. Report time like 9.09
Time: 6.07
